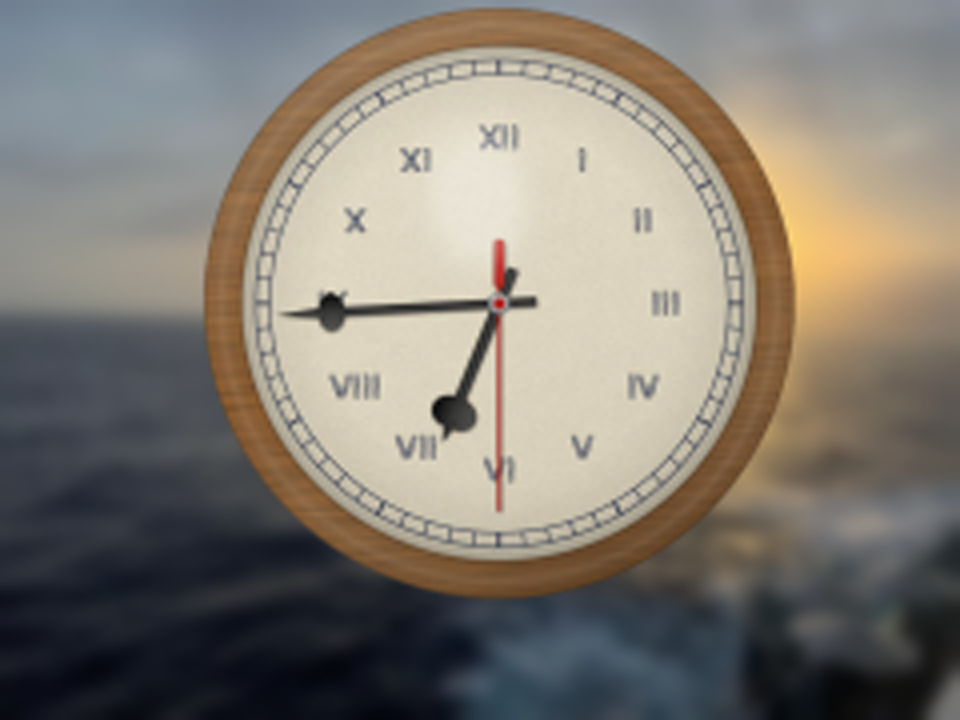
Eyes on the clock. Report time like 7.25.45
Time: 6.44.30
